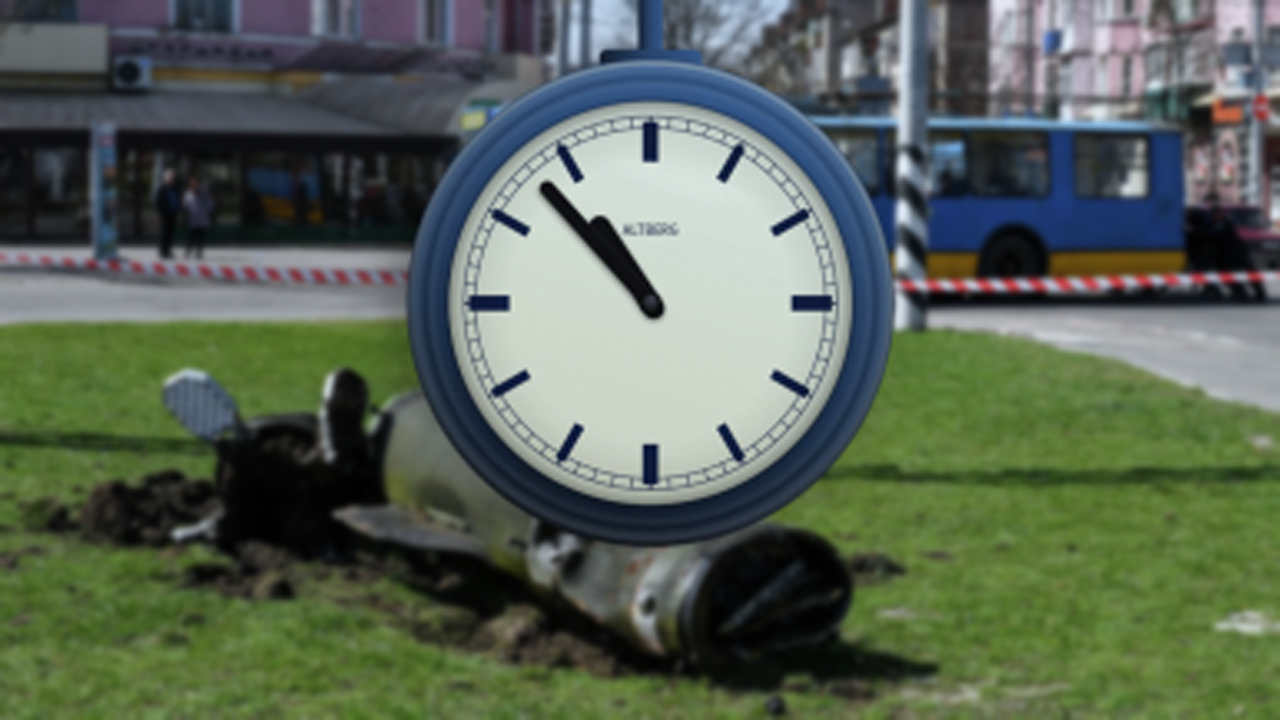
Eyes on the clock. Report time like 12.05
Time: 10.53
